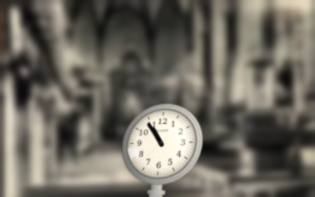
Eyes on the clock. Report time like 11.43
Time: 10.54
